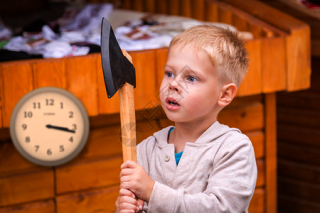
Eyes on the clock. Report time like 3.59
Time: 3.17
